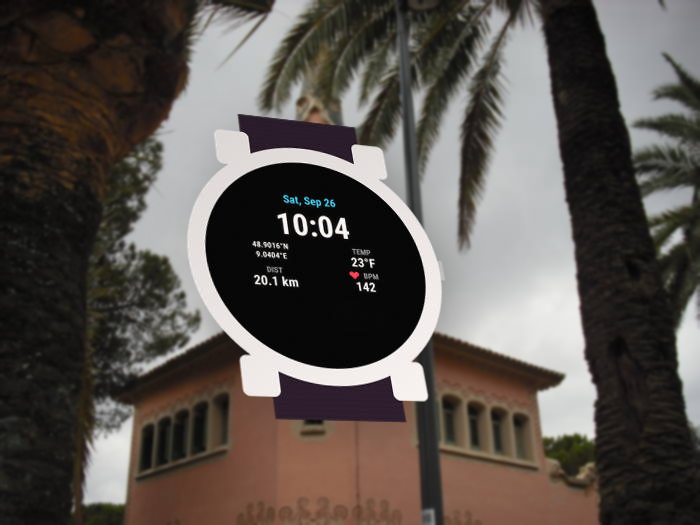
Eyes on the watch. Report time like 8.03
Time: 10.04
